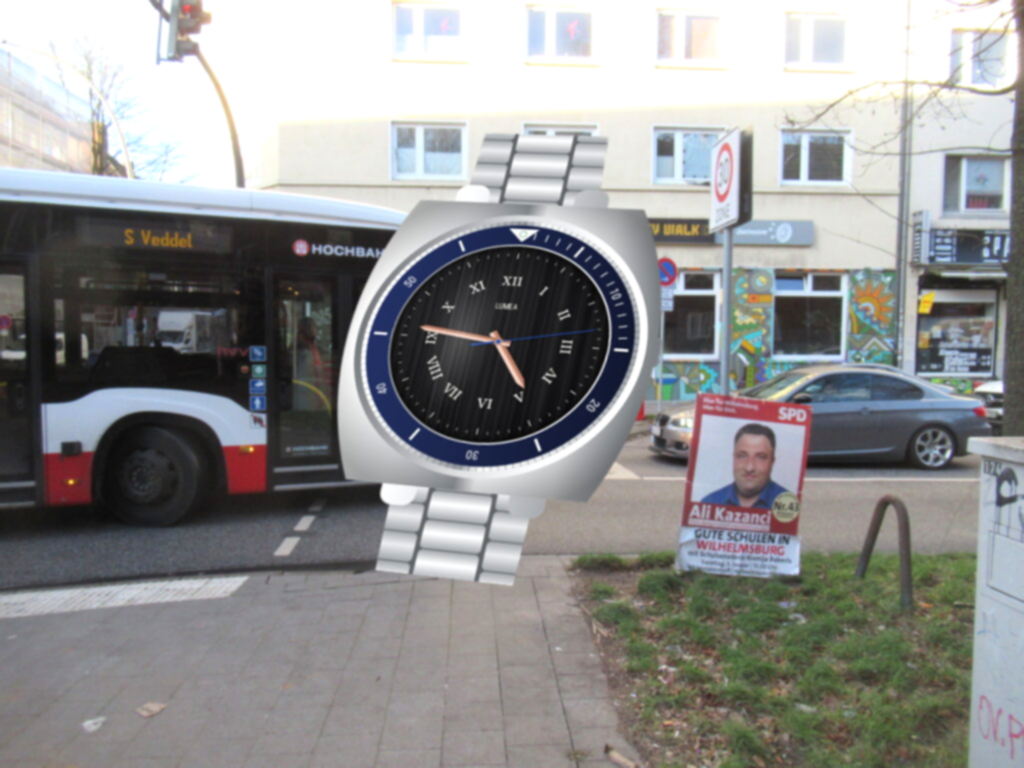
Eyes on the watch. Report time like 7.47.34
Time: 4.46.13
